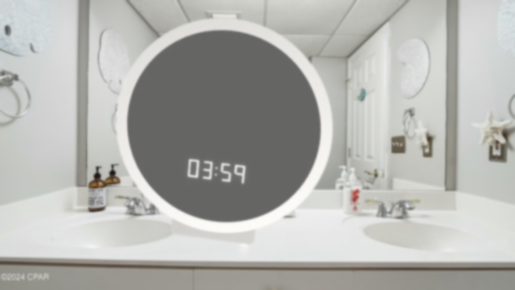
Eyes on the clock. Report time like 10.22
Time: 3.59
